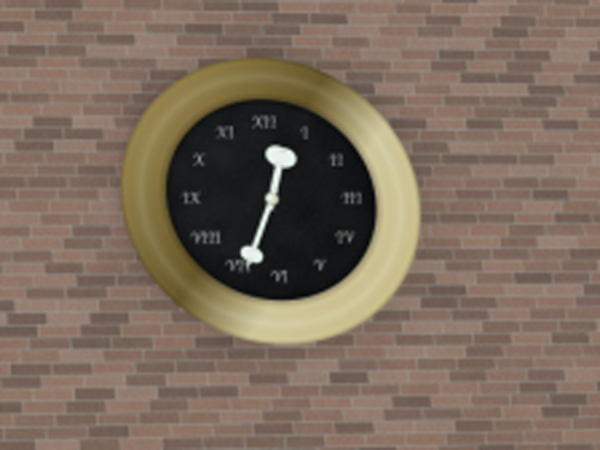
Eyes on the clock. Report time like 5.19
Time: 12.34
